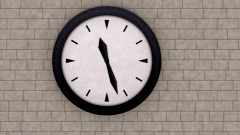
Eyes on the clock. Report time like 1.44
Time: 11.27
